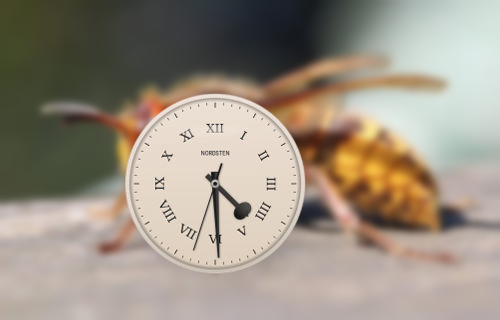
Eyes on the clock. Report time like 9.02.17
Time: 4.29.33
